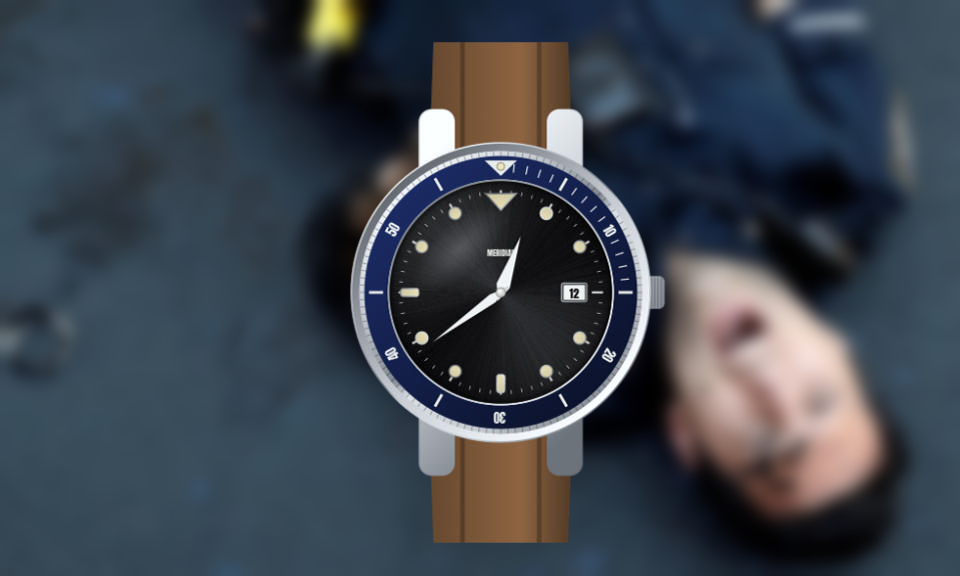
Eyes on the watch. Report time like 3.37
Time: 12.39
